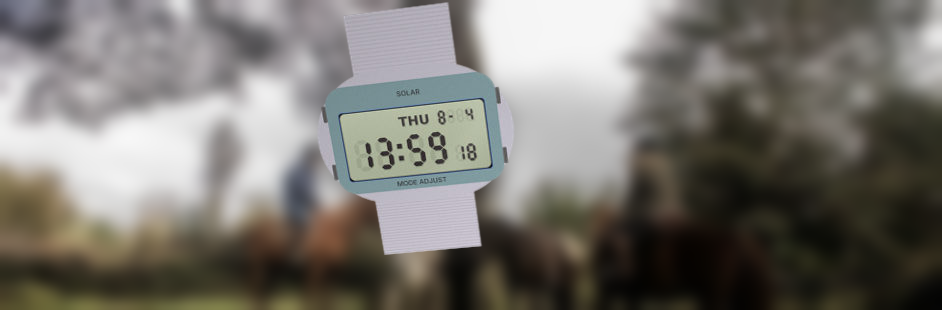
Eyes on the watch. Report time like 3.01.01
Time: 13.59.18
